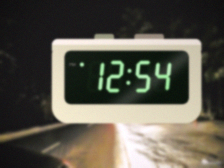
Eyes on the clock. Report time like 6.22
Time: 12.54
